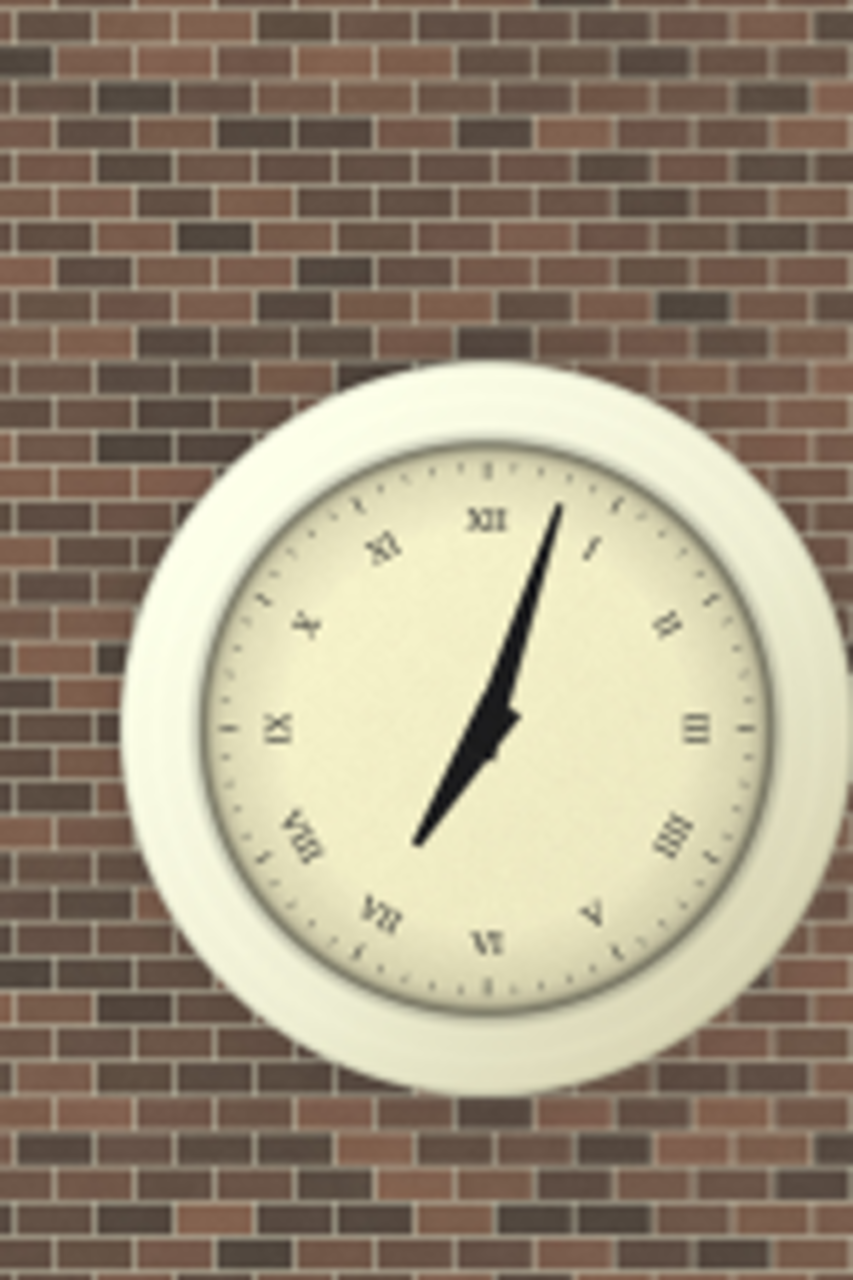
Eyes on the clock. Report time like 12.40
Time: 7.03
